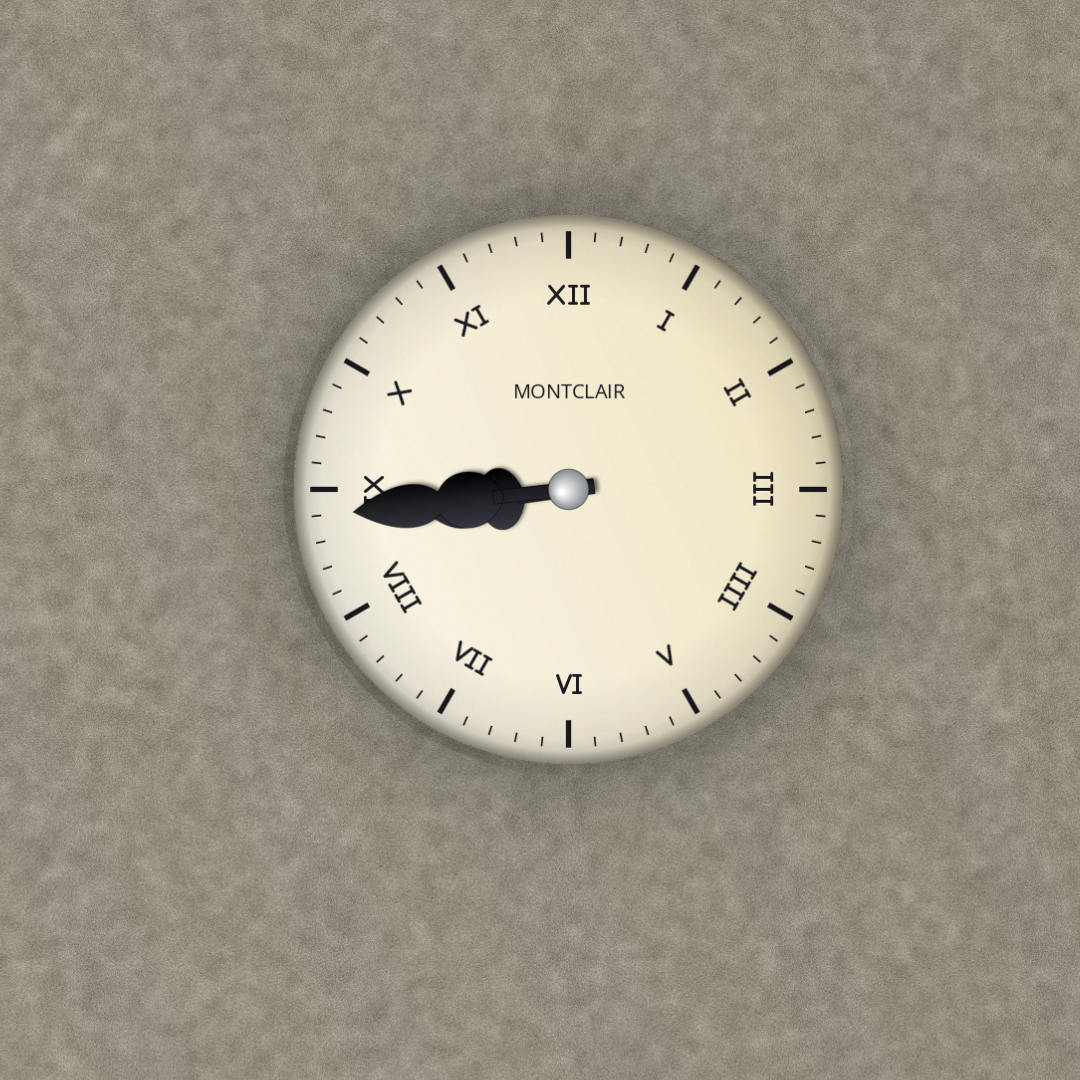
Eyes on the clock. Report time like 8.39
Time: 8.44
